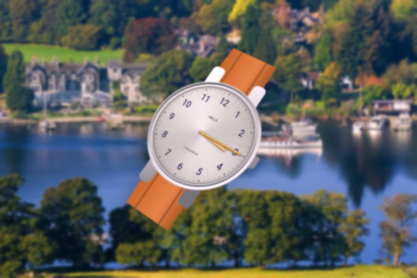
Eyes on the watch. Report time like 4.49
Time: 3.15
